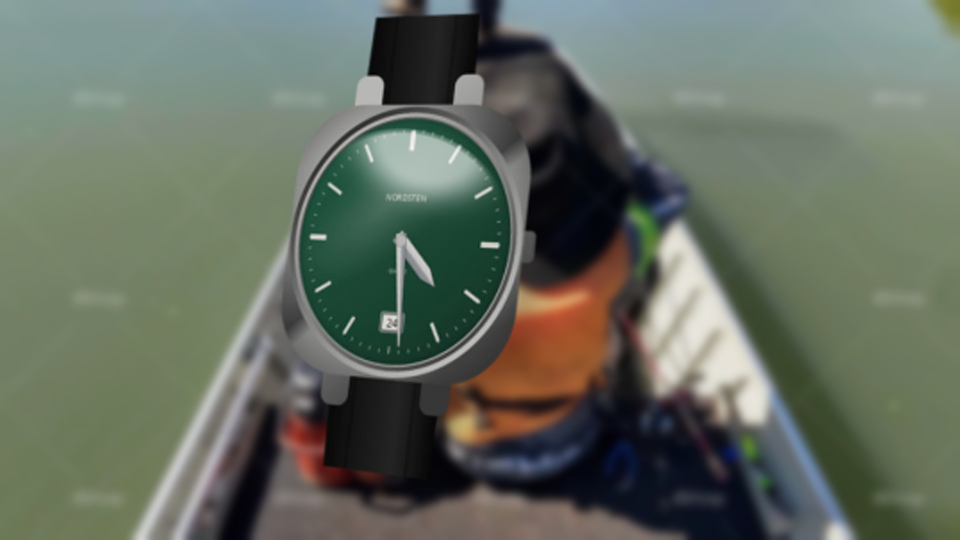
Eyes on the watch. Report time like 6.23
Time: 4.29
